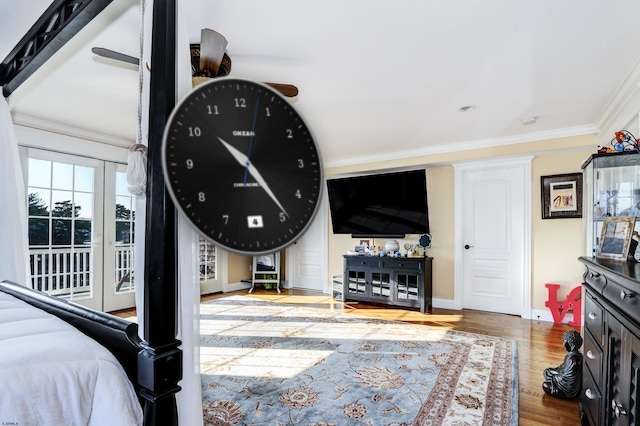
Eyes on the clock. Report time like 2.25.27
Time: 10.24.03
